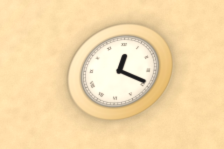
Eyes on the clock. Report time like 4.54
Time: 12.19
